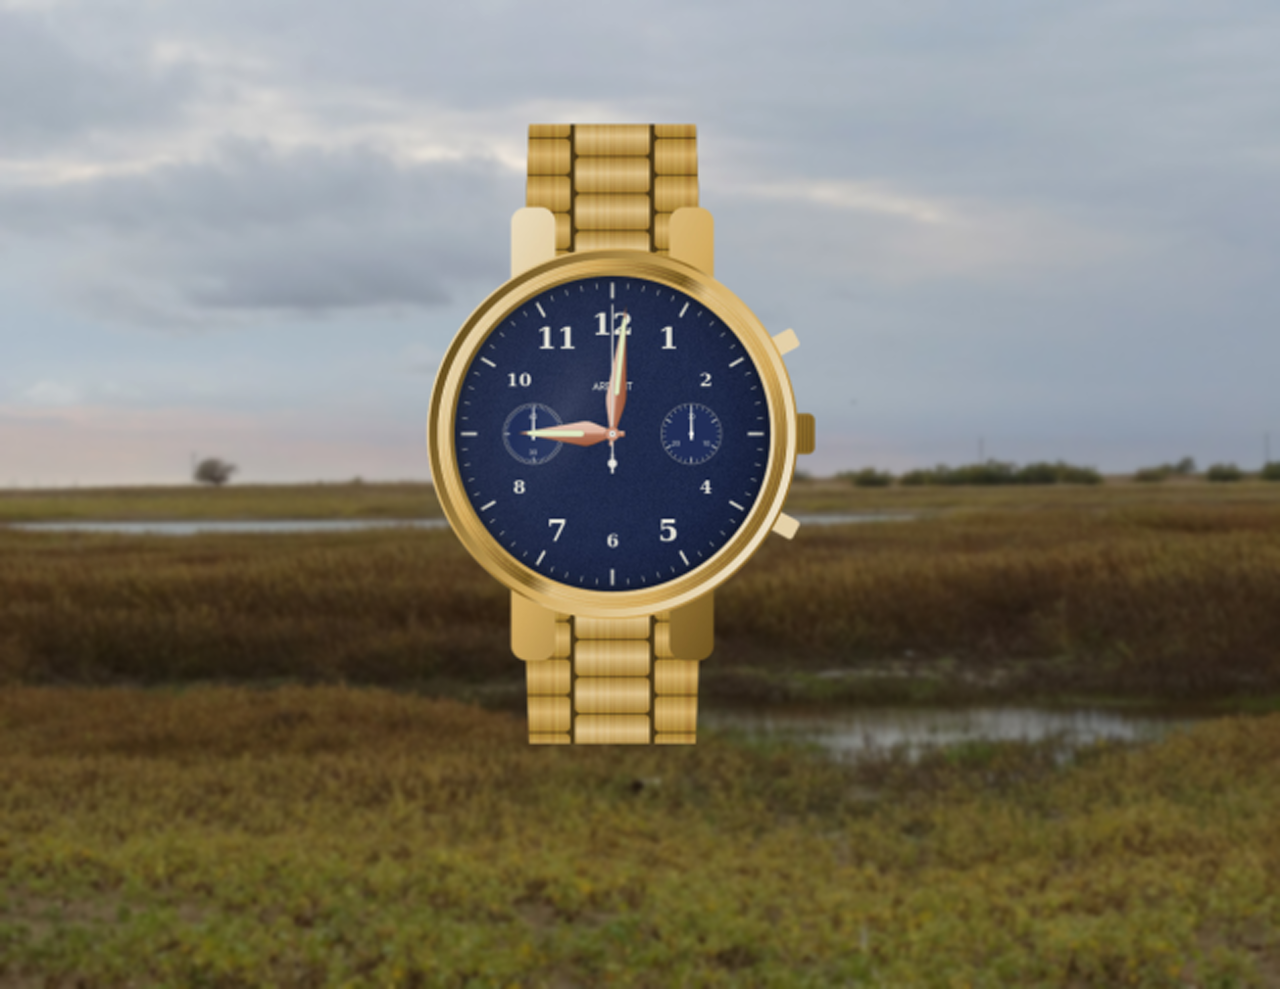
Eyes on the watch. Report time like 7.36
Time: 9.01
